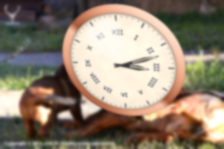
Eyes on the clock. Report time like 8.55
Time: 3.12
